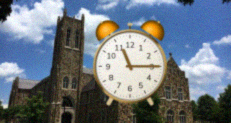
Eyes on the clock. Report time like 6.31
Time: 11.15
